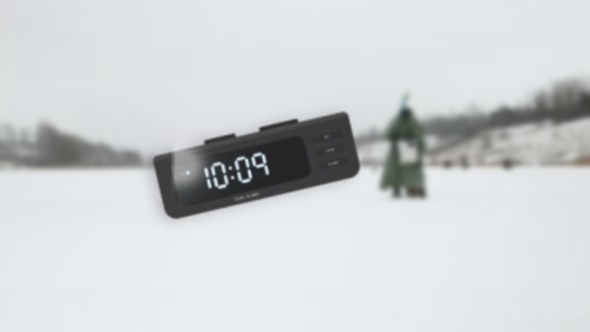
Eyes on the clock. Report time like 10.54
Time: 10.09
